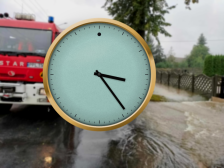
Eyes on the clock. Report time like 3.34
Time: 3.24
